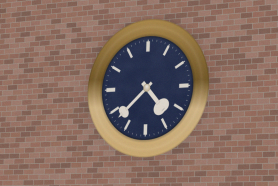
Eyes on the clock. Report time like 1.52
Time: 4.38
